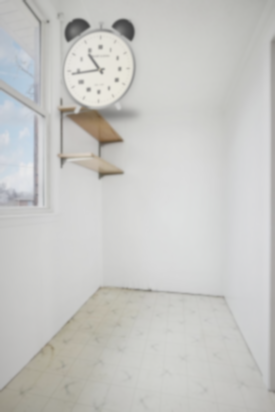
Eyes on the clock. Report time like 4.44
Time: 10.44
